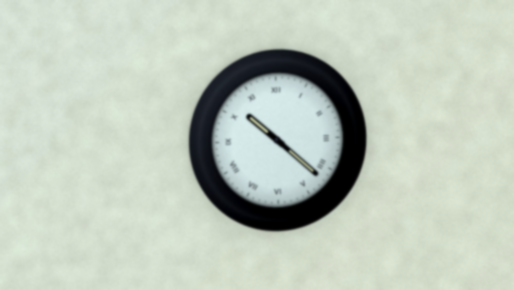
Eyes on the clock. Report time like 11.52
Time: 10.22
